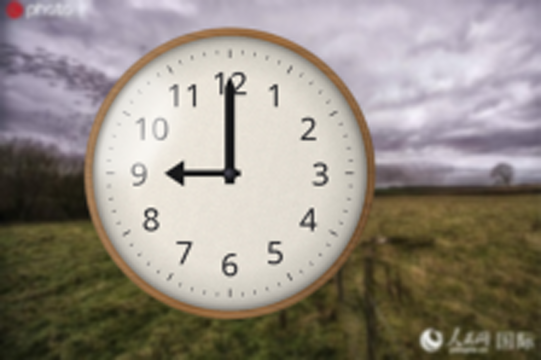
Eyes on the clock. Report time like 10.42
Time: 9.00
